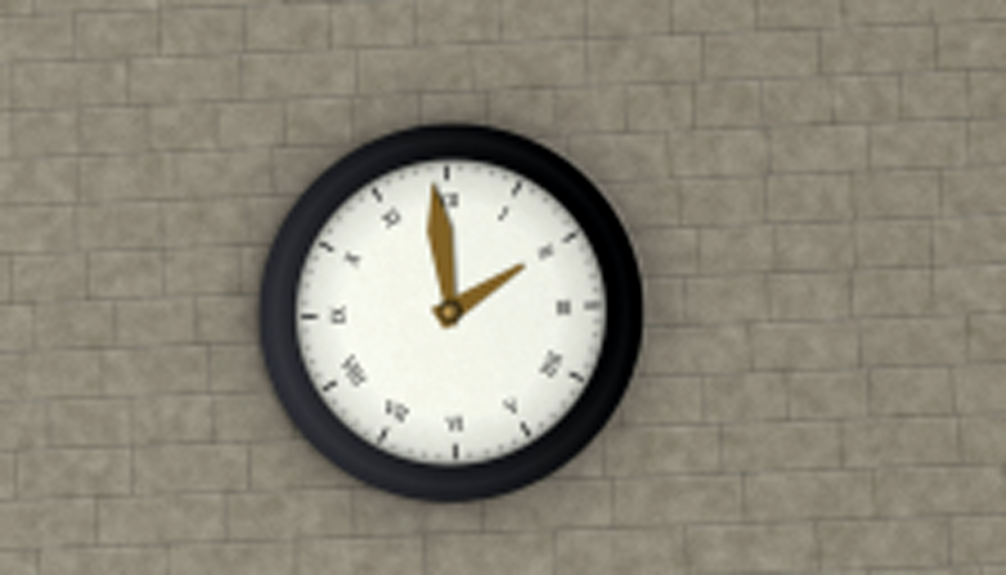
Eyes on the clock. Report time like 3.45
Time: 1.59
